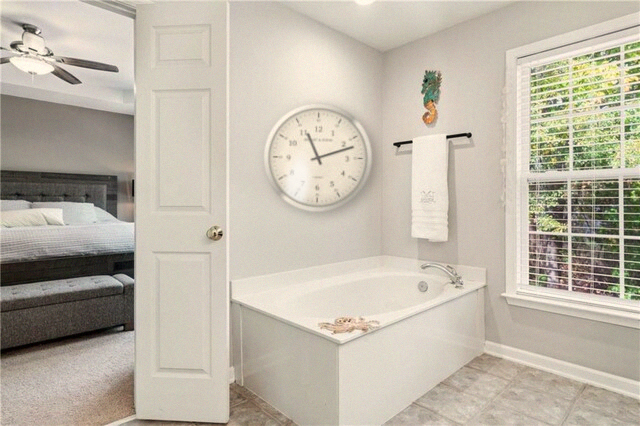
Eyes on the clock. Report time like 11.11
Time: 11.12
